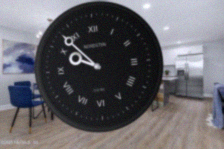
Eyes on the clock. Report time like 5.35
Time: 9.53
